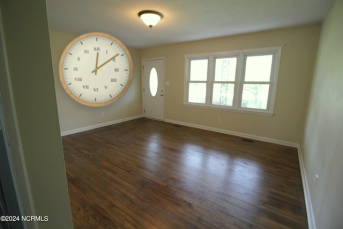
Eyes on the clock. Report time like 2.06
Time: 12.09
